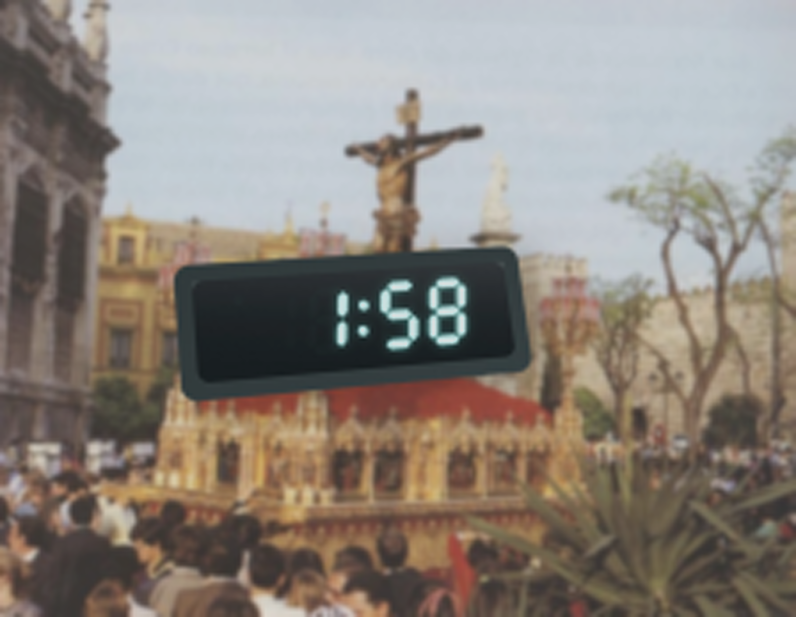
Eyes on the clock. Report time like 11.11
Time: 1.58
